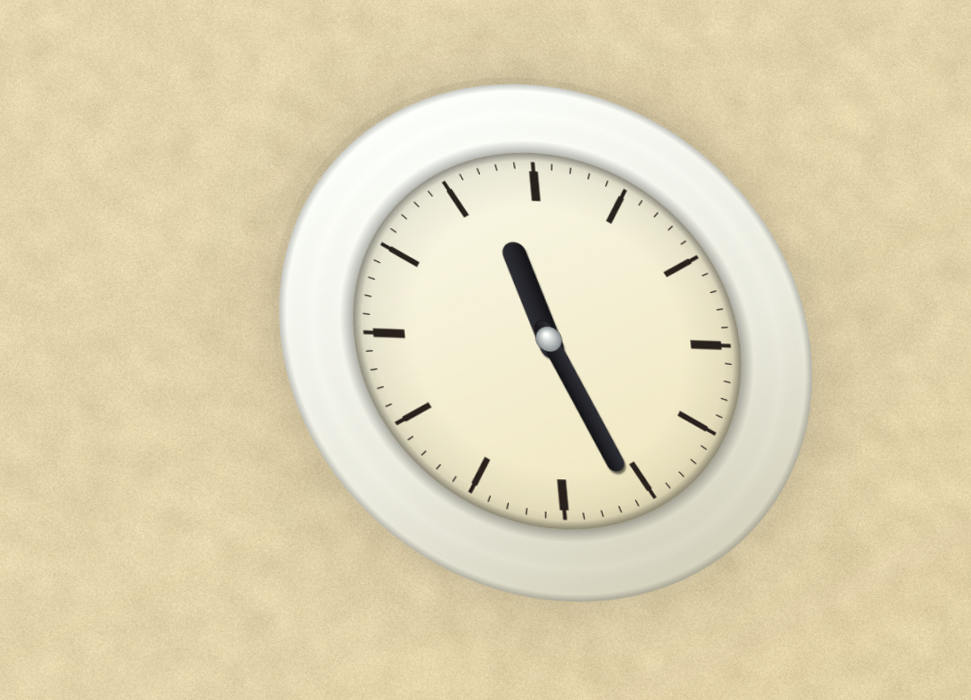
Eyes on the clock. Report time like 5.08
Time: 11.26
